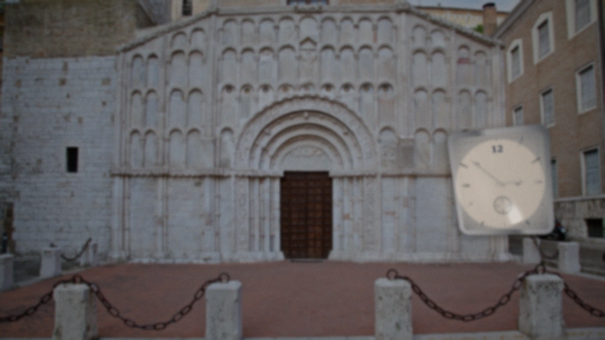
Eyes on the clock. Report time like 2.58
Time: 2.52
